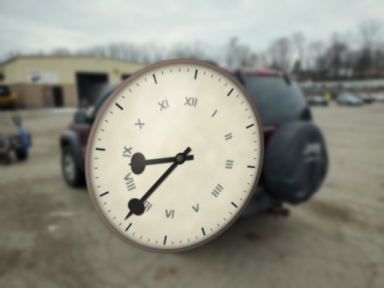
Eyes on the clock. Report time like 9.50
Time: 8.36
